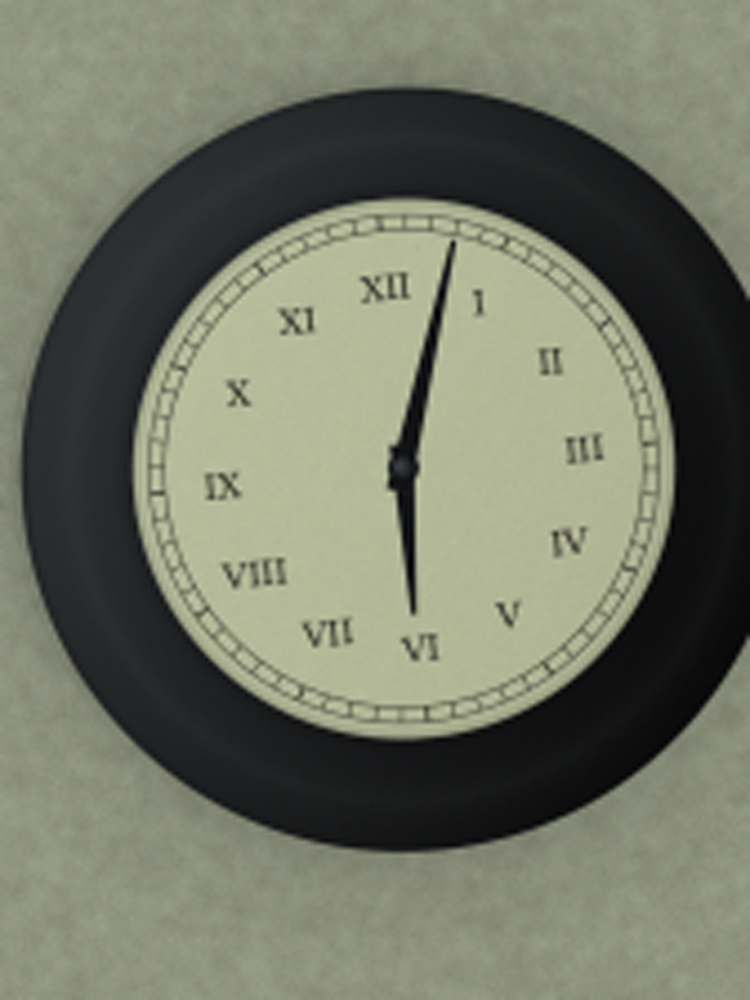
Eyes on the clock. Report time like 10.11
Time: 6.03
